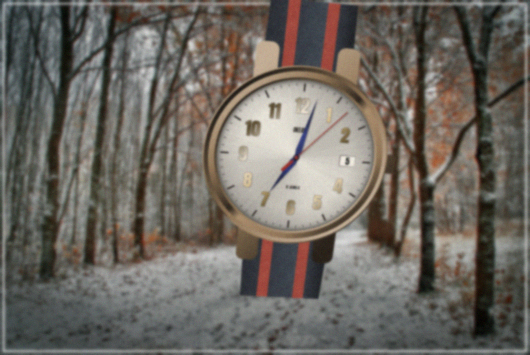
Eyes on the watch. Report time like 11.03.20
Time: 7.02.07
